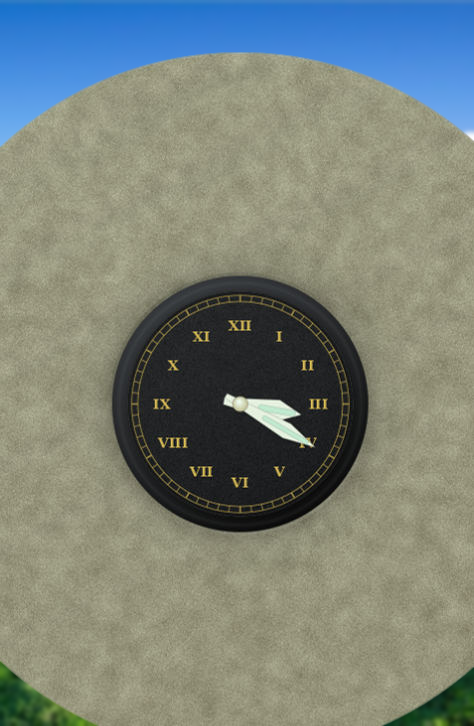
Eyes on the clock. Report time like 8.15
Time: 3.20
